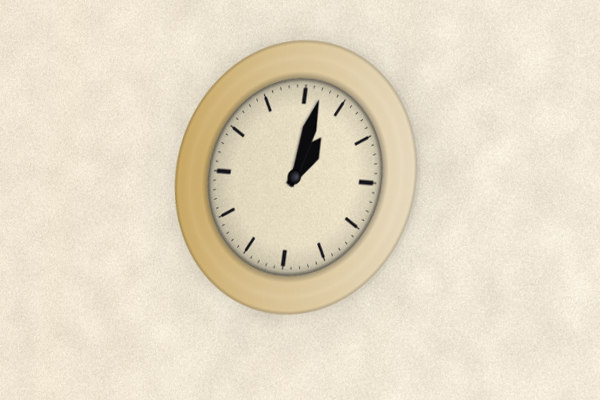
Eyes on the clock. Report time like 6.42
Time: 1.02
